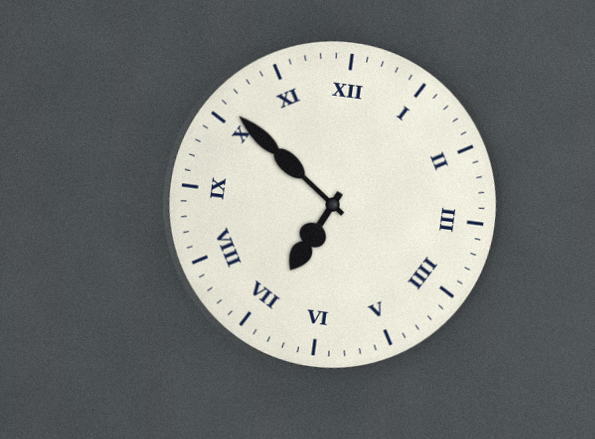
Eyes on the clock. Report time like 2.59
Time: 6.51
